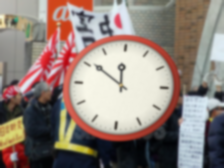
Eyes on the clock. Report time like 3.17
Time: 11.51
